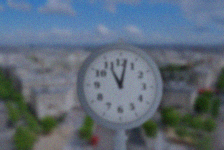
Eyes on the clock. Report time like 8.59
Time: 11.02
